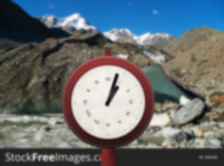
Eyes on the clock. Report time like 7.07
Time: 1.03
